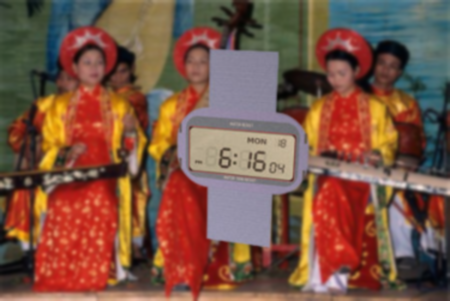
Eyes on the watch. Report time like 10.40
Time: 6.16
